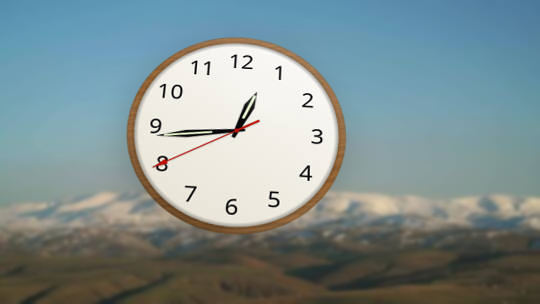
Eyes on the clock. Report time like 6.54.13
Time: 12.43.40
